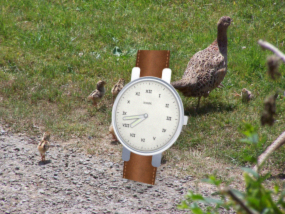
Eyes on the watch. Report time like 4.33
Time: 7.43
